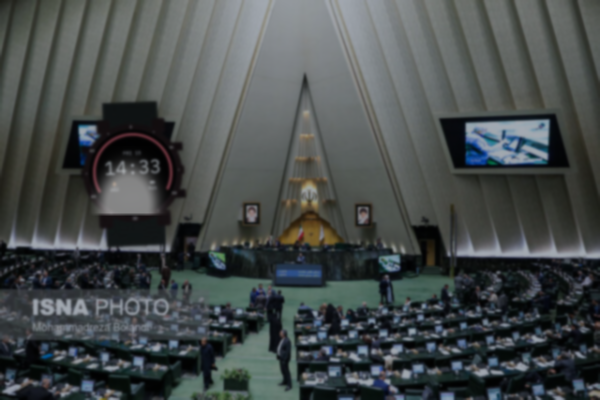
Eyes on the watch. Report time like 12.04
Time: 14.33
